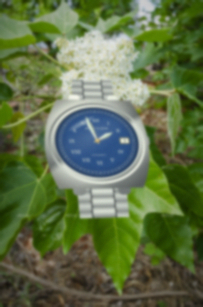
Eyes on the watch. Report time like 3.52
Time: 1.57
